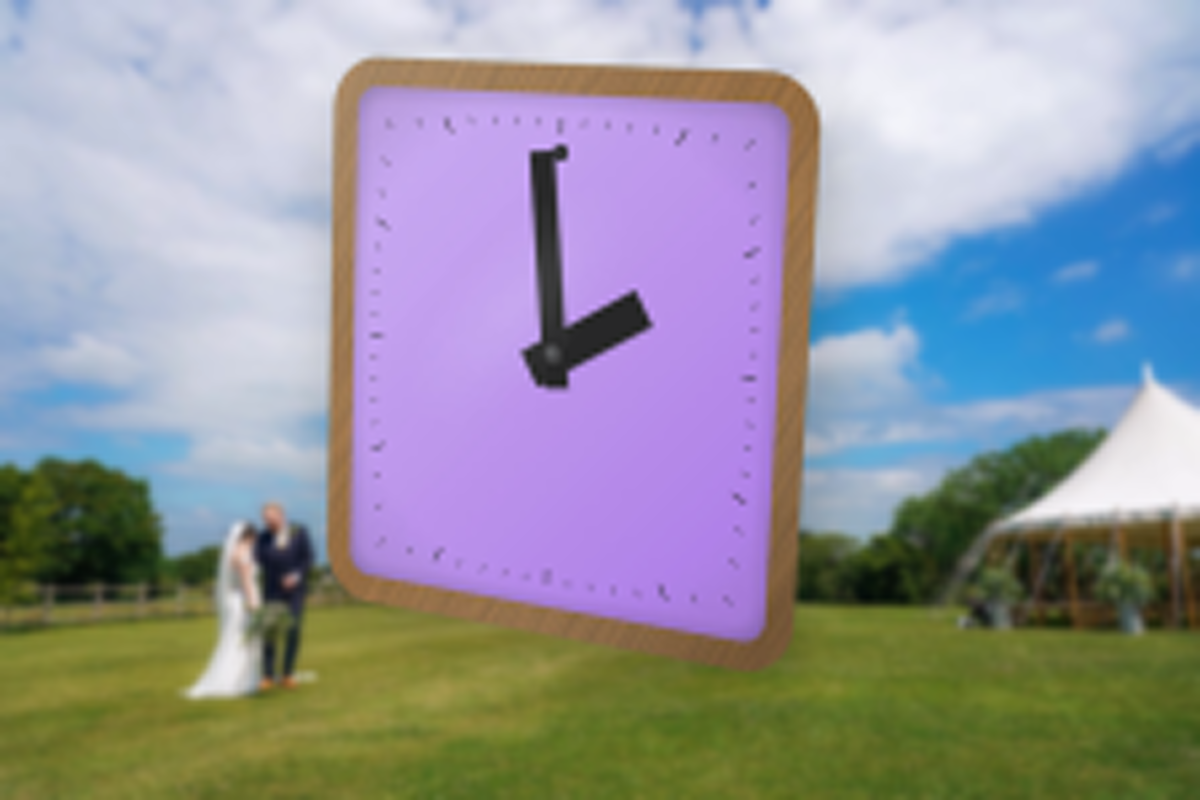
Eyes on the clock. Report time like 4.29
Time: 1.59
